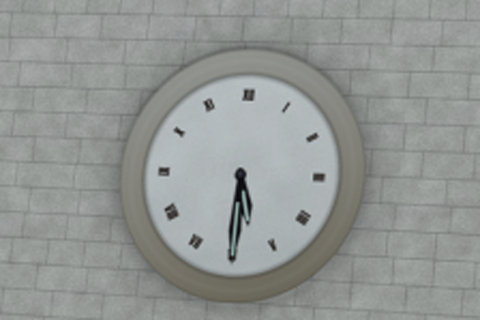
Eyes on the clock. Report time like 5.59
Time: 5.30
